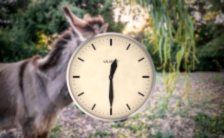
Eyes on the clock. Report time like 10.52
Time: 12.30
